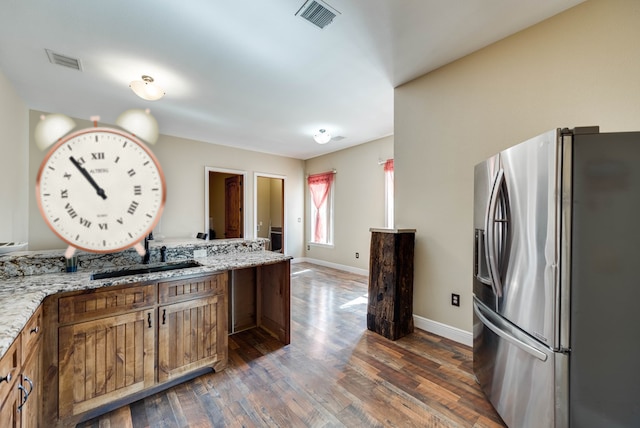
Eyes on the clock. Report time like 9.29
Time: 10.54
